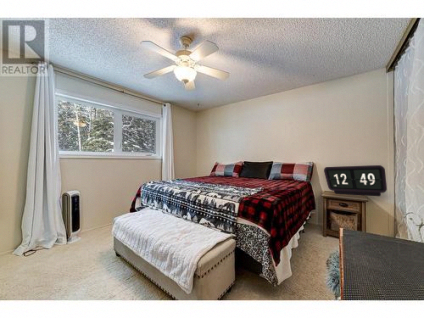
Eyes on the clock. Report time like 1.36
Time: 12.49
